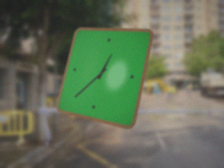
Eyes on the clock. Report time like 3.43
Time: 12.37
